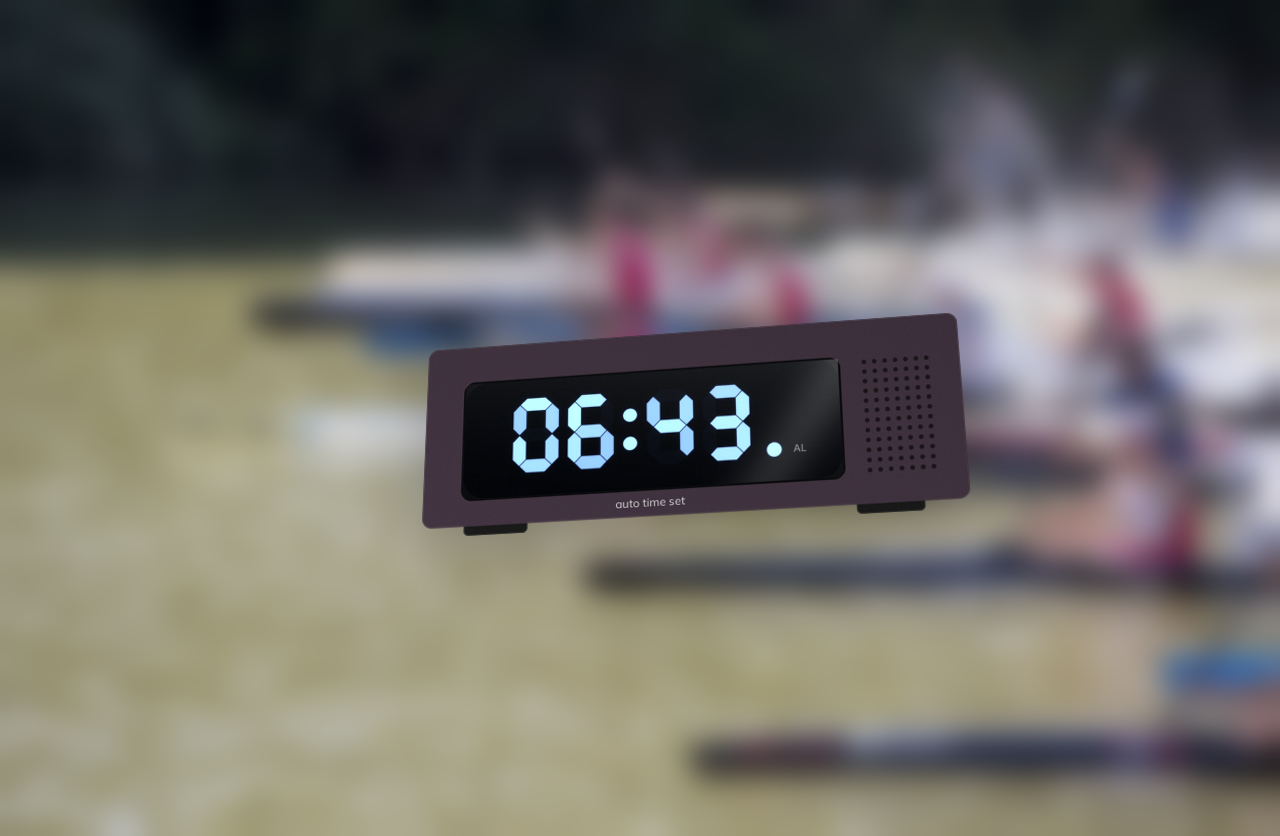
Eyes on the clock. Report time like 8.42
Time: 6.43
